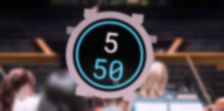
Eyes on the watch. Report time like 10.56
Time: 5.50
